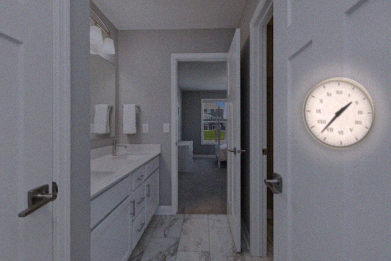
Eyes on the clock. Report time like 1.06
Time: 1.37
